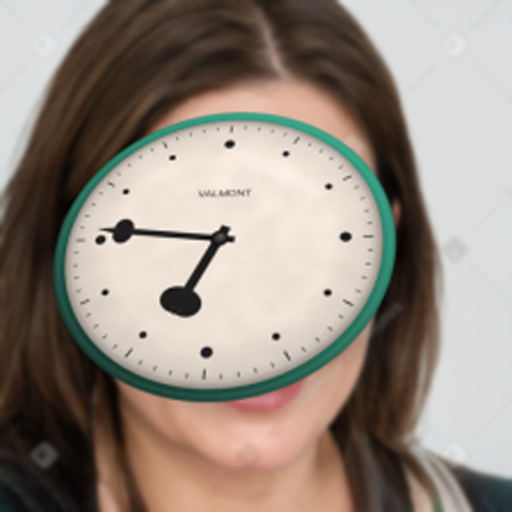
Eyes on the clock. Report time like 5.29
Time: 6.46
